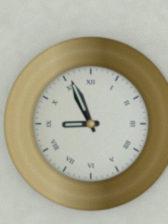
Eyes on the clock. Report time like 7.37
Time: 8.56
